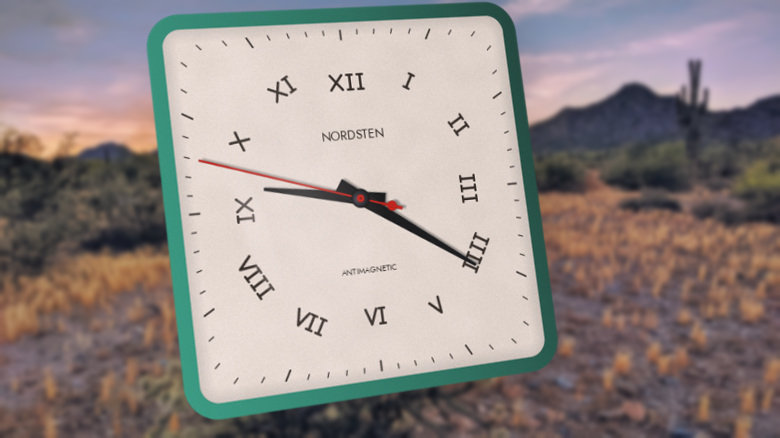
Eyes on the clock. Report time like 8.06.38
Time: 9.20.48
